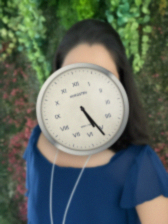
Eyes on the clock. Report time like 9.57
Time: 5.26
